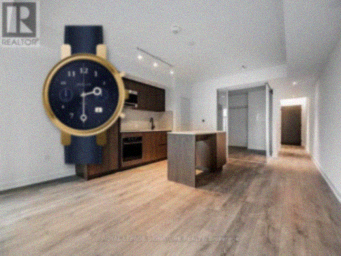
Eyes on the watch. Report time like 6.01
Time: 2.30
